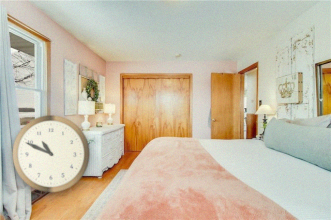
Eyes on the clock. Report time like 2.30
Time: 10.49
